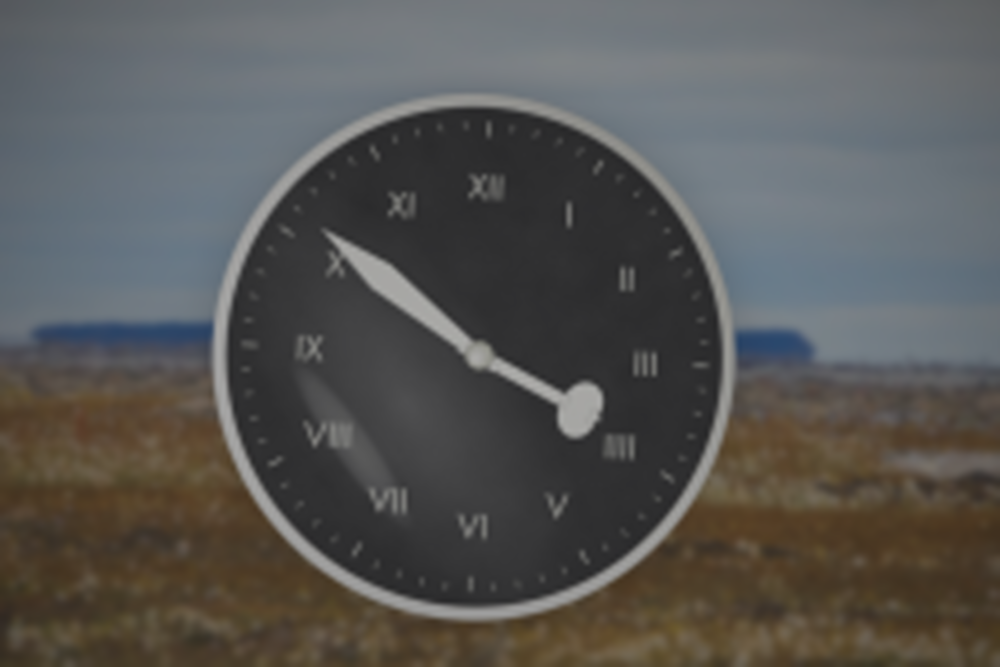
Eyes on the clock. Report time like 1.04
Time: 3.51
